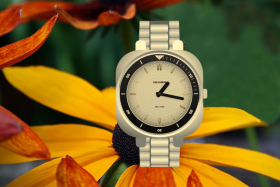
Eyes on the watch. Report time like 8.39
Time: 1.17
